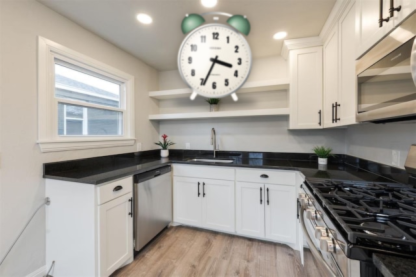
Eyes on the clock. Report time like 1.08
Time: 3.34
